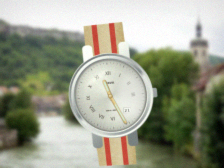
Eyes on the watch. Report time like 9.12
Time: 11.26
